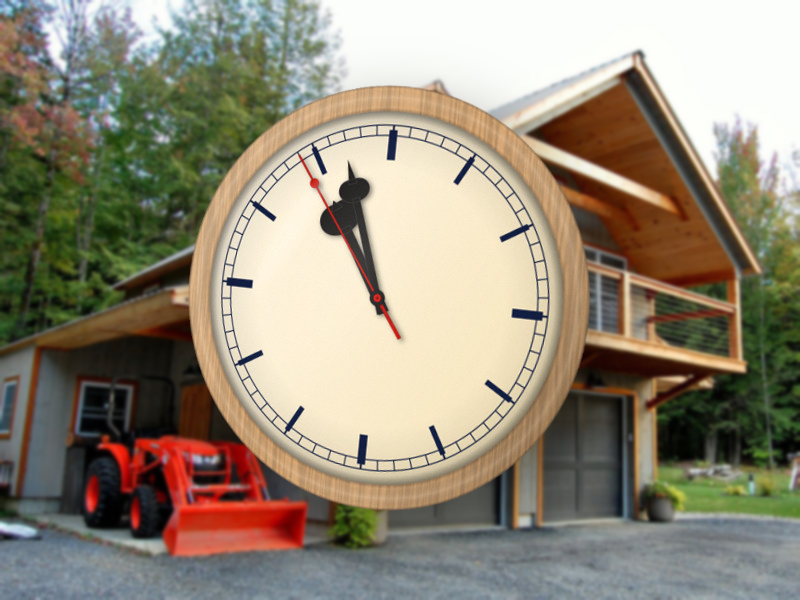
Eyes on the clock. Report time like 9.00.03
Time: 10.56.54
